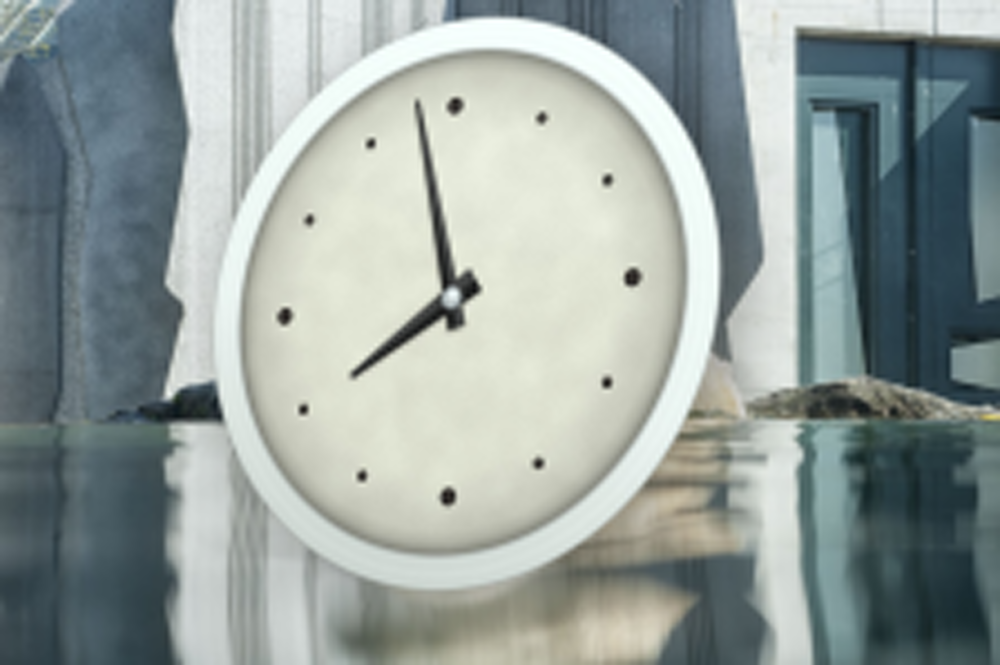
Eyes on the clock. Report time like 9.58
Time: 7.58
